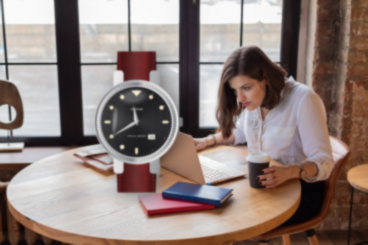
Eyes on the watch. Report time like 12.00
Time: 11.40
